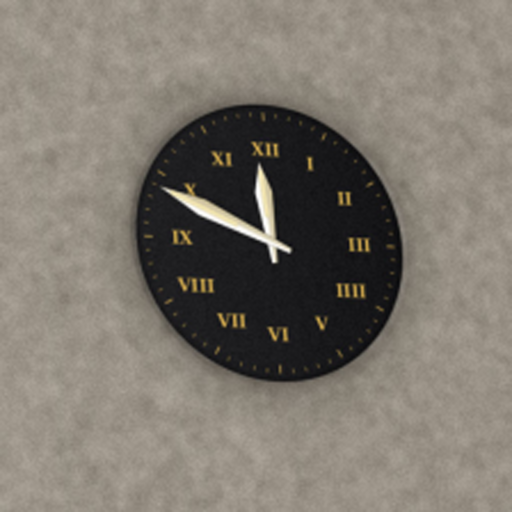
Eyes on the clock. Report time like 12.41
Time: 11.49
